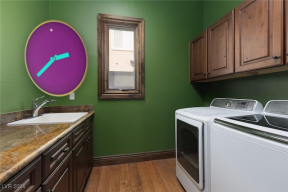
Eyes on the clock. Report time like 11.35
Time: 2.39
